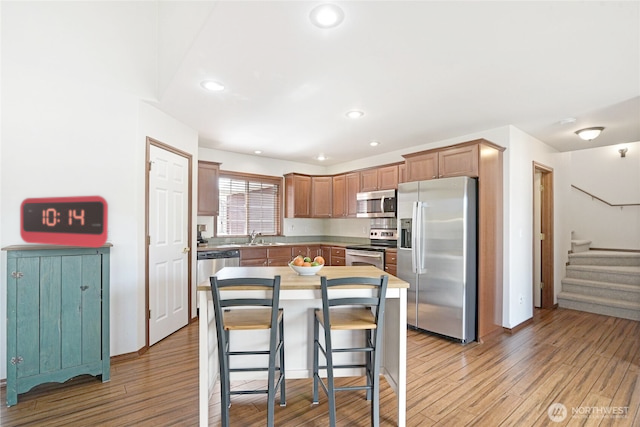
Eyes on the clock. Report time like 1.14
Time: 10.14
